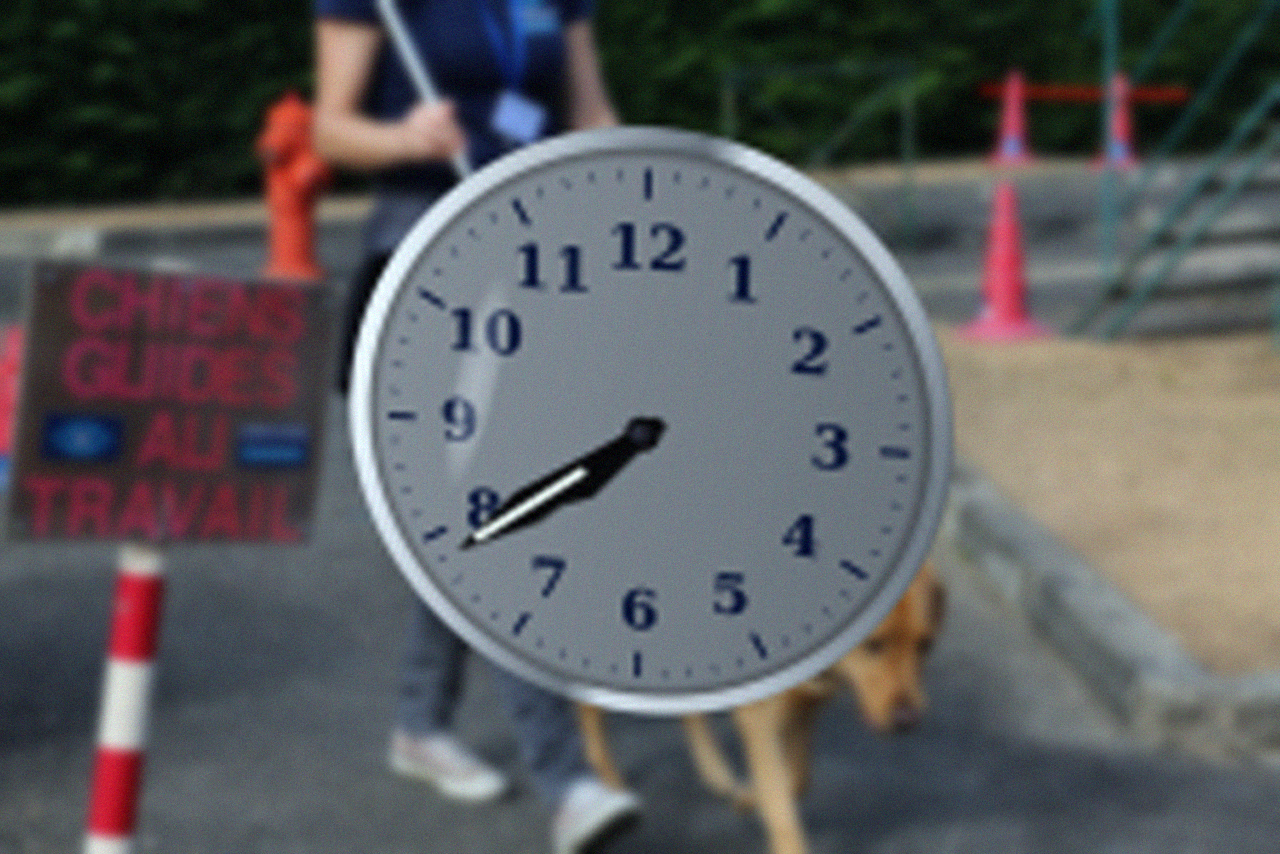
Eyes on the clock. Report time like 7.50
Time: 7.39
